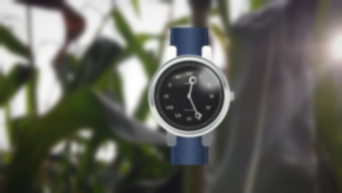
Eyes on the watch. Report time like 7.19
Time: 12.26
